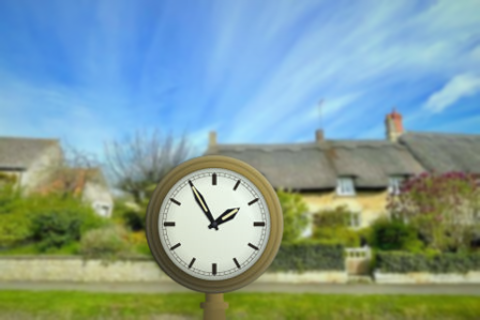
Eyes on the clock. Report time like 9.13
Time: 1.55
